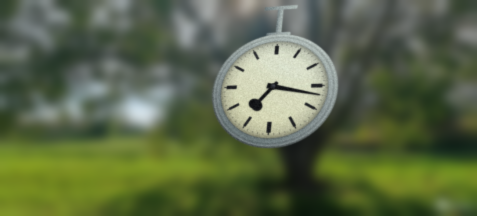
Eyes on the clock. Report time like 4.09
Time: 7.17
